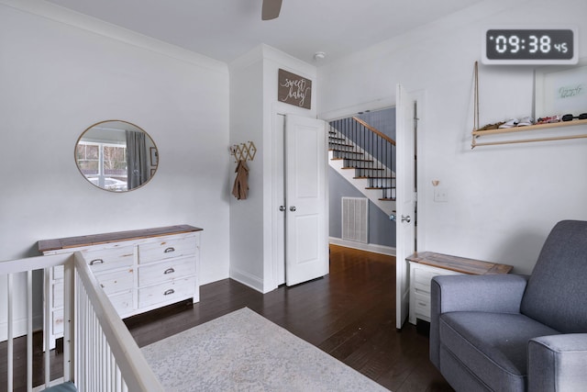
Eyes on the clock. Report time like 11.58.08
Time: 9.38.45
